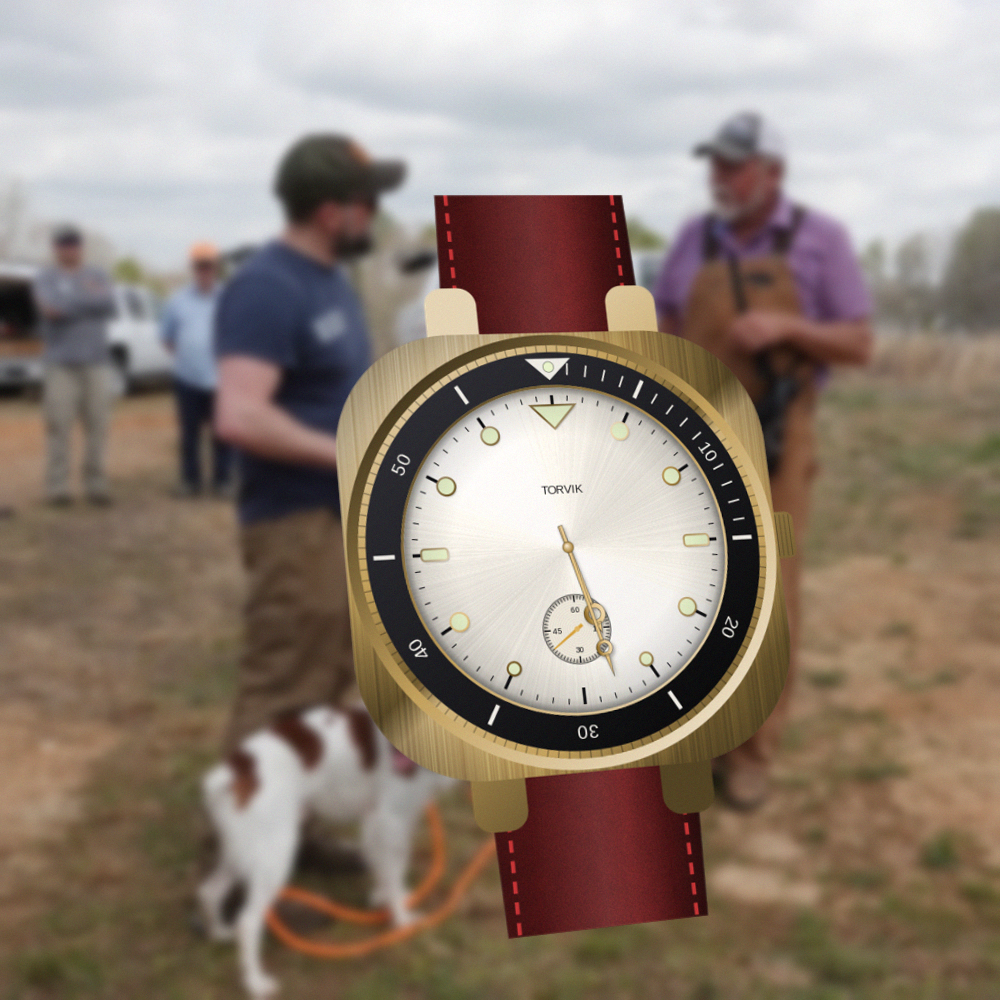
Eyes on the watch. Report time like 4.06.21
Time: 5.27.39
